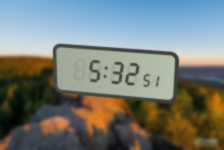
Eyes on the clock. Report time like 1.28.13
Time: 5.32.51
